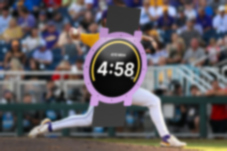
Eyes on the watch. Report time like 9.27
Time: 4.58
